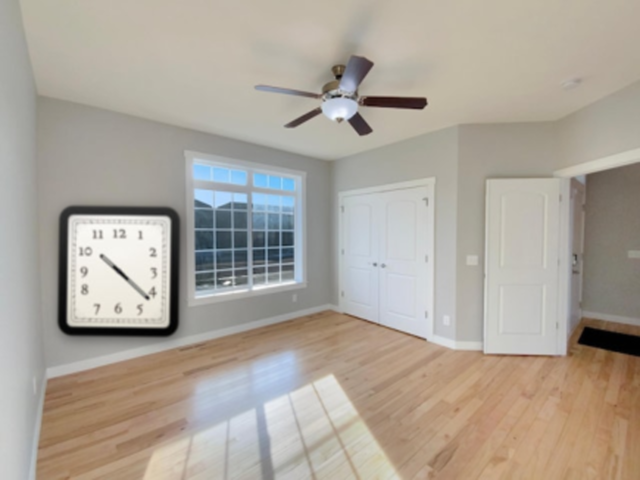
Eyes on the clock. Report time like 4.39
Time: 10.22
